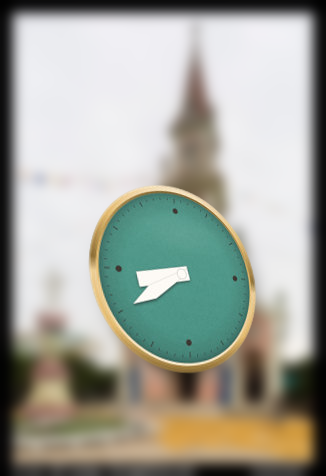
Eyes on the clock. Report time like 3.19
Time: 8.40
